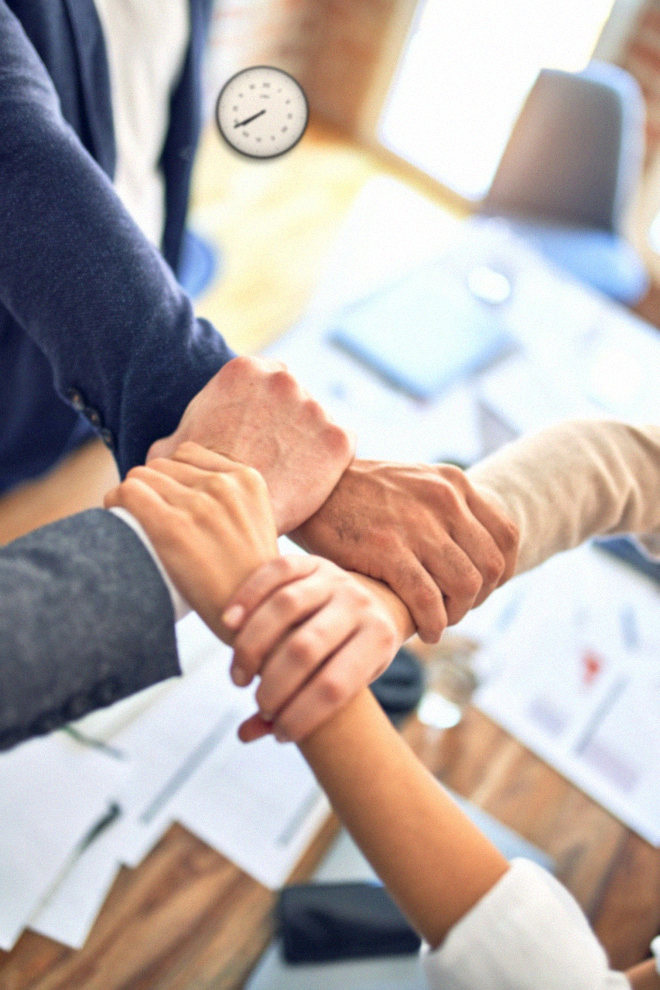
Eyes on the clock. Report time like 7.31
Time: 7.39
